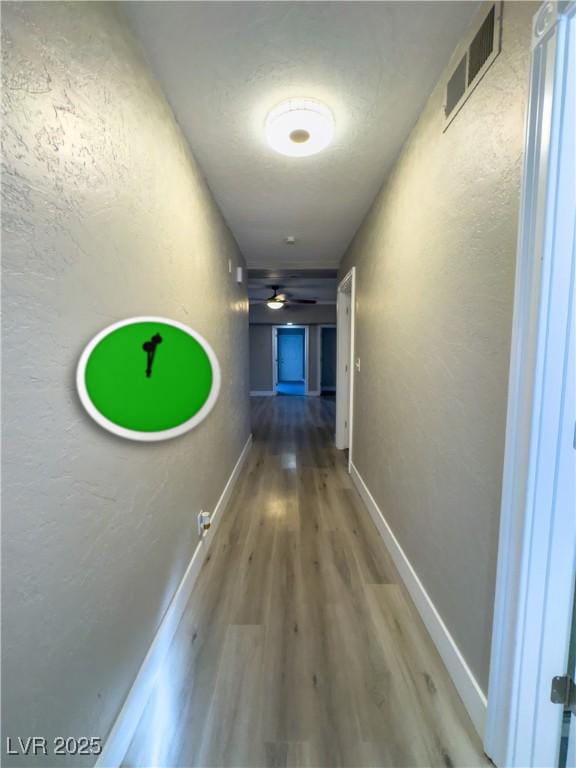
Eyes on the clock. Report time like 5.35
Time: 12.02
